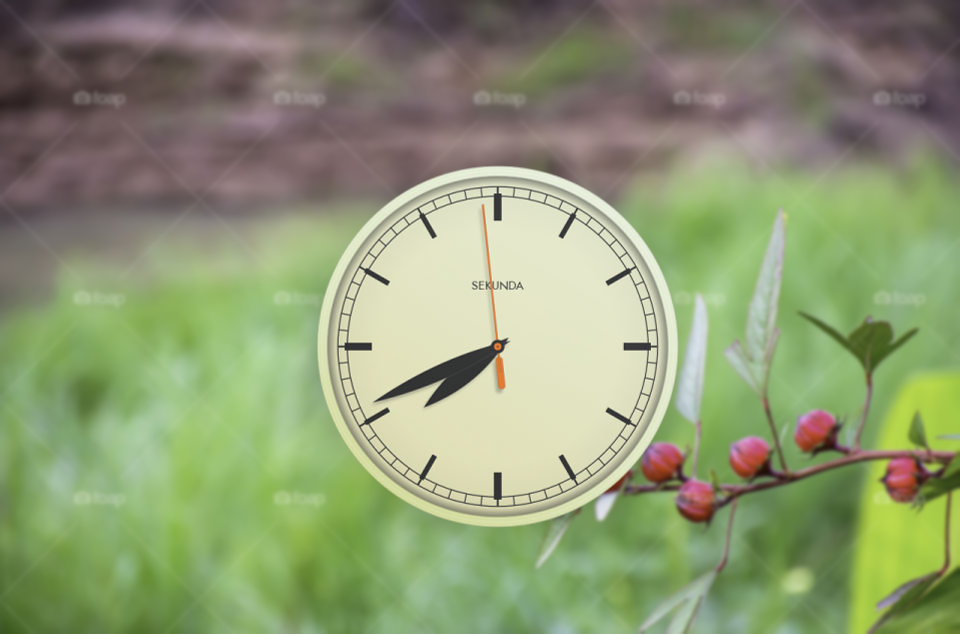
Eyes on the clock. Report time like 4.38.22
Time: 7.40.59
